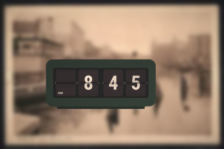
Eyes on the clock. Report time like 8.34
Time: 8.45
